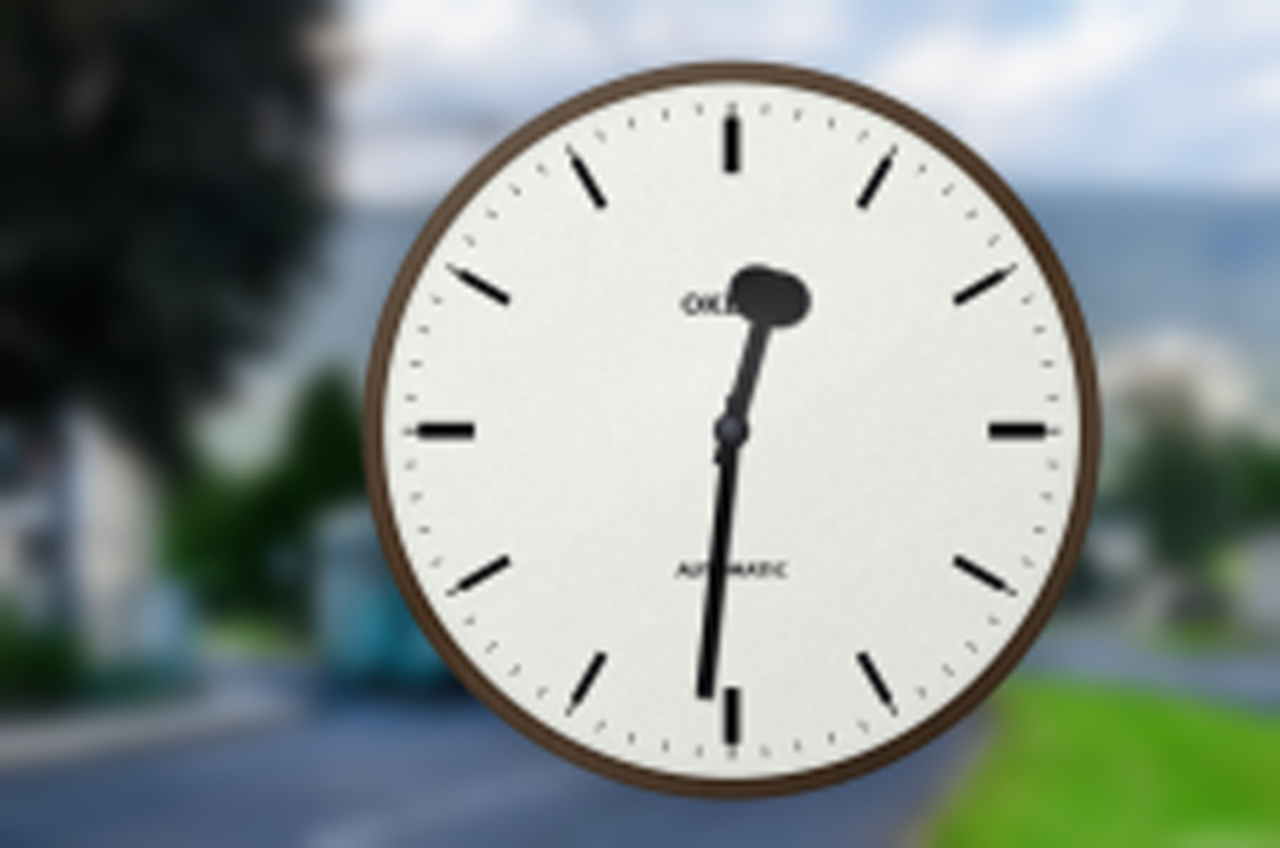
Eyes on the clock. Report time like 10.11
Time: 12.31
